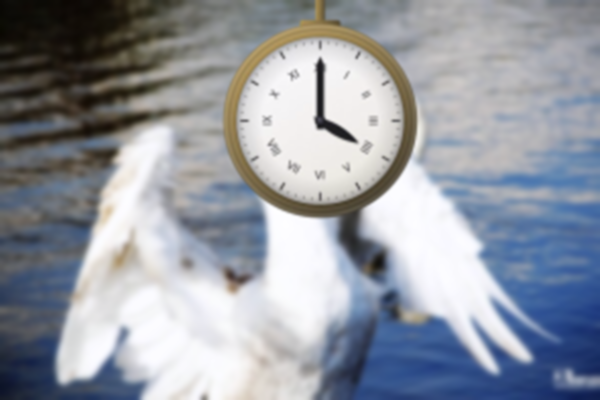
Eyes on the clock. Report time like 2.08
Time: 4.00
